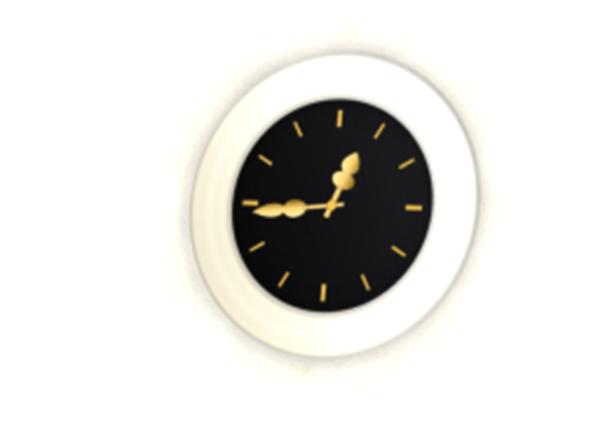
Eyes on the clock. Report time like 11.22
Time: 12.44
